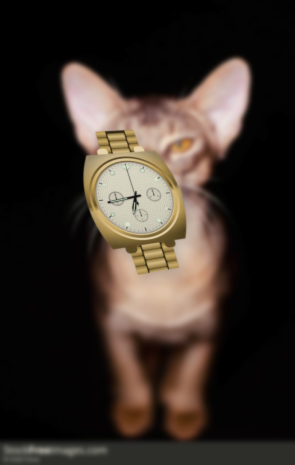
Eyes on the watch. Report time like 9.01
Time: 6.44
